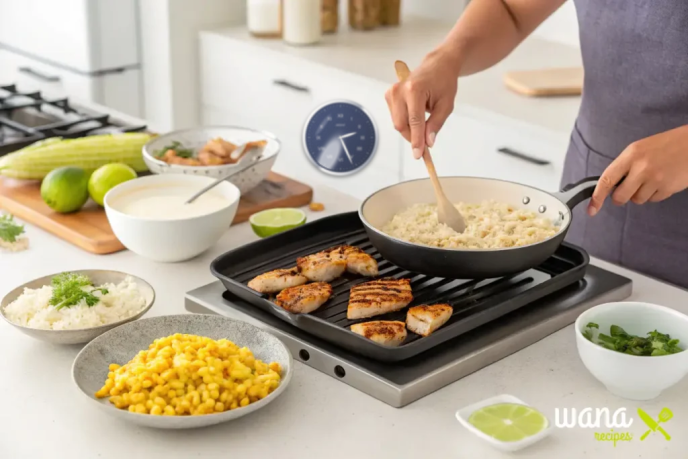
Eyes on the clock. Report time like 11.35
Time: 2.26
